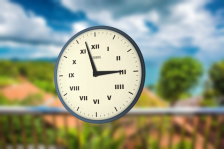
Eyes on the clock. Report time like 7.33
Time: 2.57
